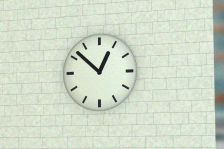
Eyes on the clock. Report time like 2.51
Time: 12.52
